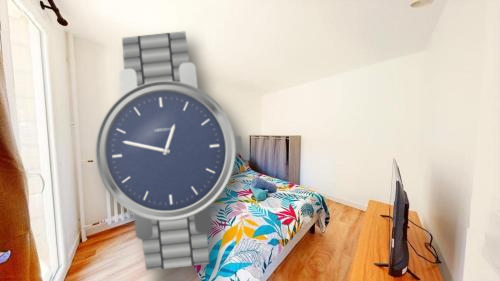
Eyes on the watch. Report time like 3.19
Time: 12.48
